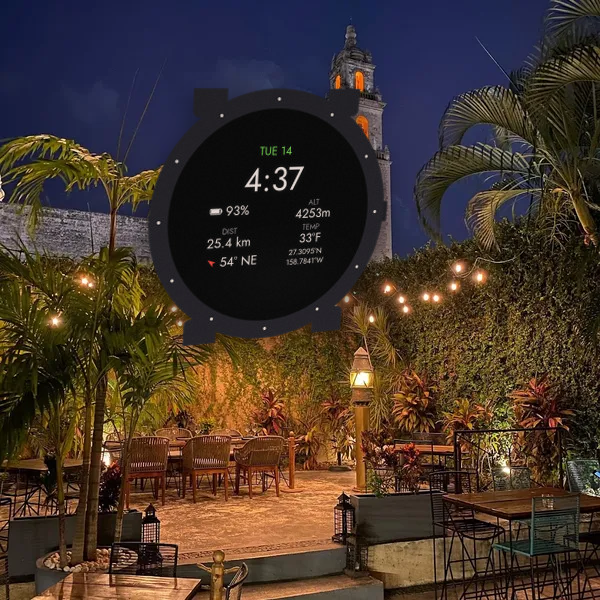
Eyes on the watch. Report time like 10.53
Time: 4.37
